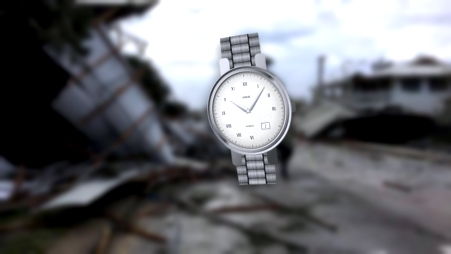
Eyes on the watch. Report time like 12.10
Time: 10.07
